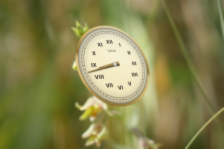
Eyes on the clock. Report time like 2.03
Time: 8.43
